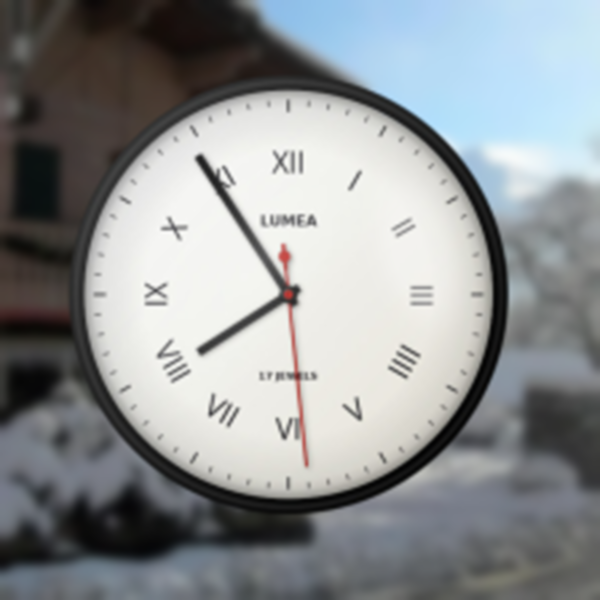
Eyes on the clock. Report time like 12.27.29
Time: 7.54.29
